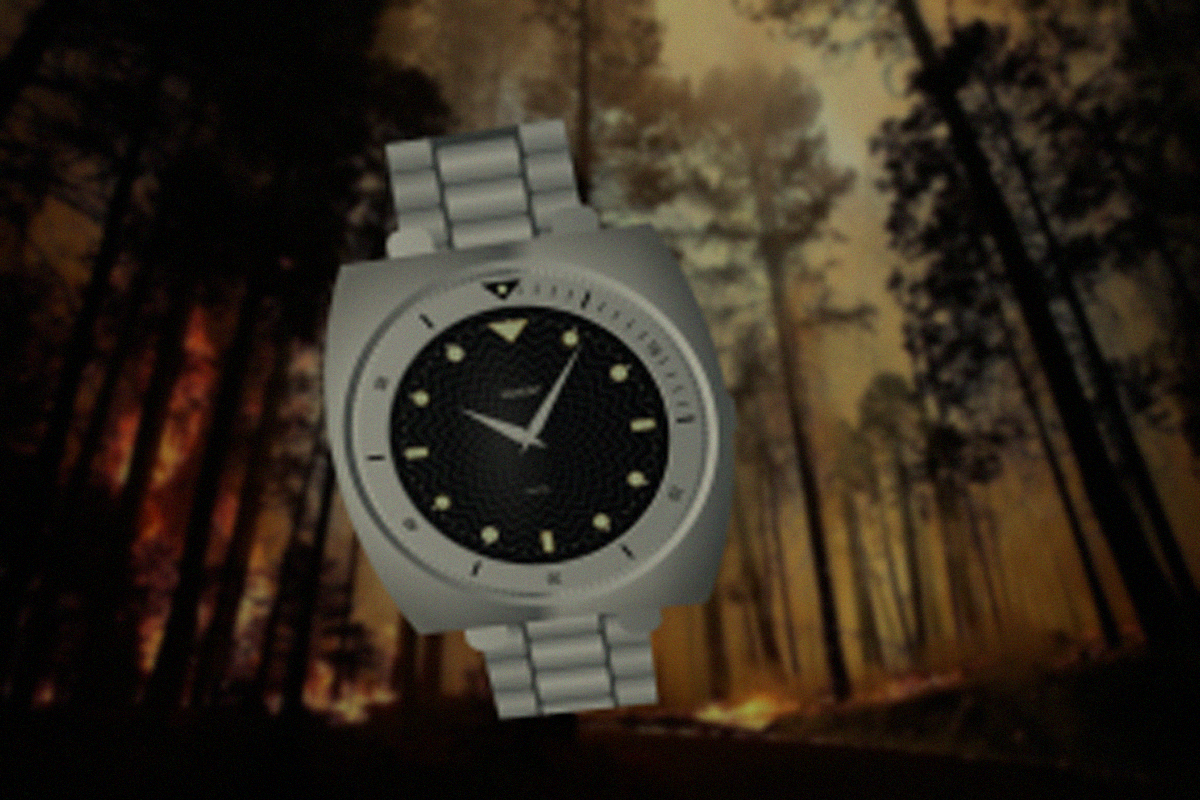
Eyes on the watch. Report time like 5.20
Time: 10.06
